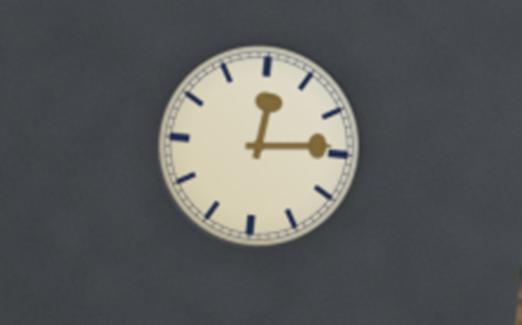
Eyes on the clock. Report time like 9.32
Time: 12.14
